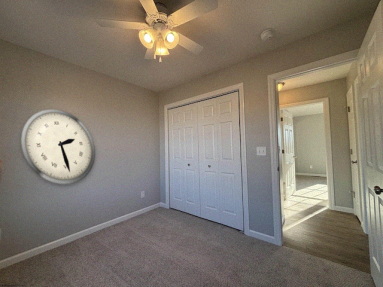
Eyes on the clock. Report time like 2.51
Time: 2.29
